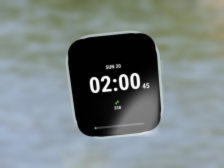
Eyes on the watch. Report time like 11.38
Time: 2.00
